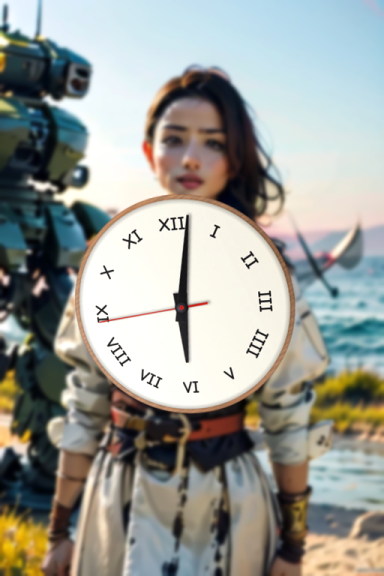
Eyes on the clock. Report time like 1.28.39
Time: 6.01.44
